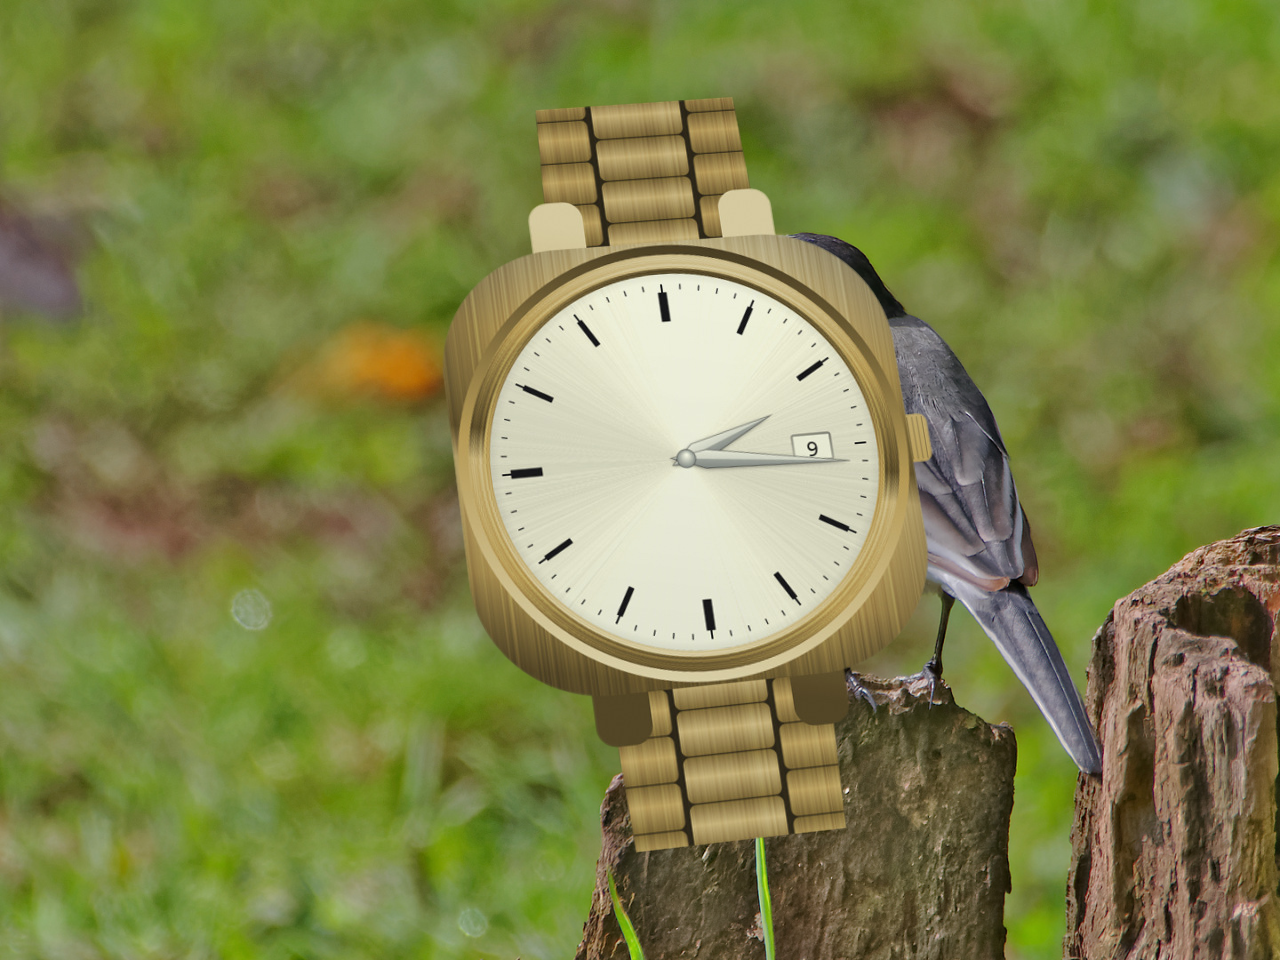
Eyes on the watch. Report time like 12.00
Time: 2.16
